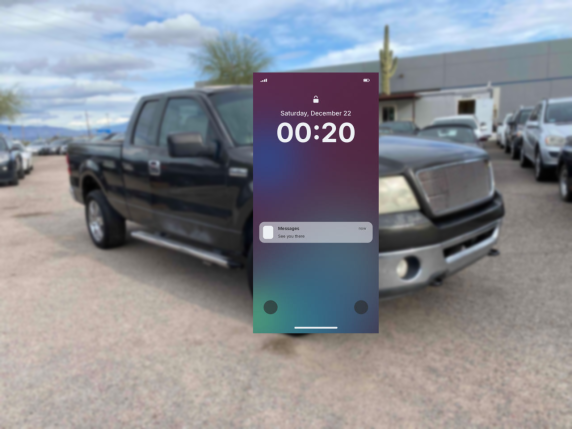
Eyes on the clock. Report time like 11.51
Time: 0.20
